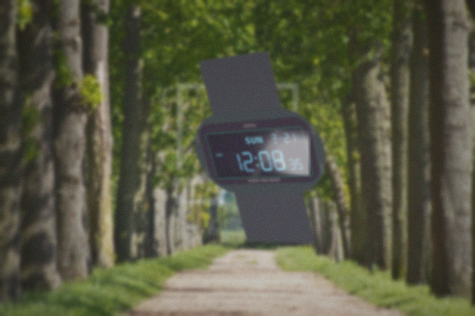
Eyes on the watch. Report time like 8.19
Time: 12.08
